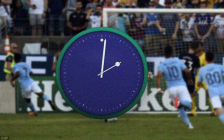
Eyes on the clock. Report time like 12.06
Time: 2.01
